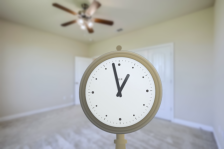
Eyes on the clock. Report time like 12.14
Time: 12.58
